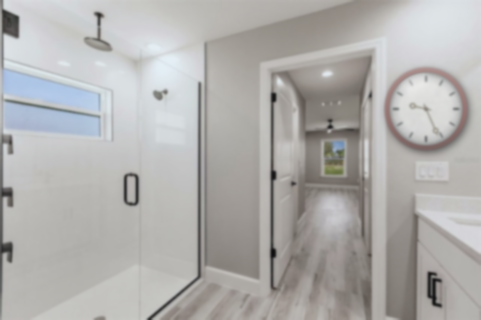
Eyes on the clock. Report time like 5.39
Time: 9.26
